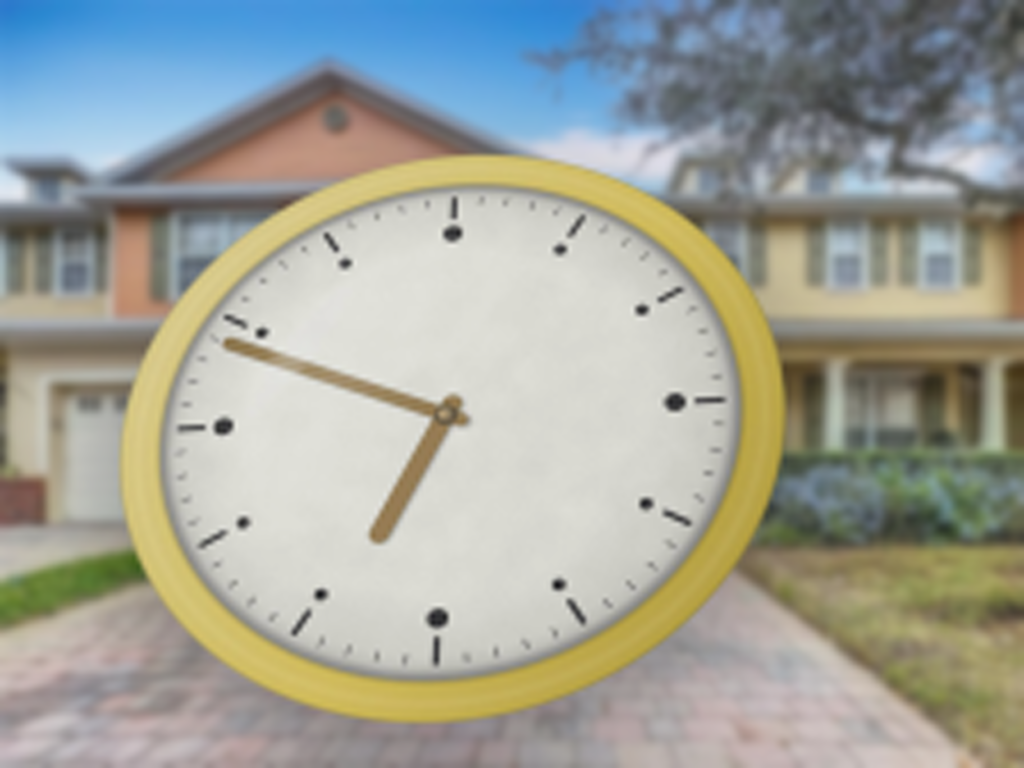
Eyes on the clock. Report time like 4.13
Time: 6.49
